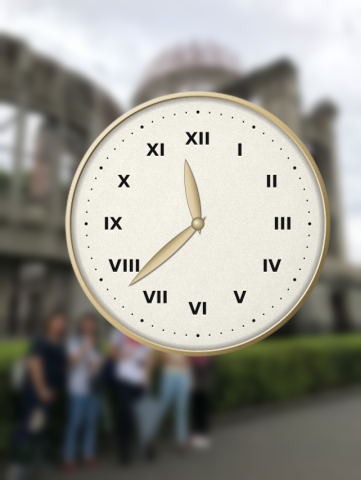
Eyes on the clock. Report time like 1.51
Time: 11.38
